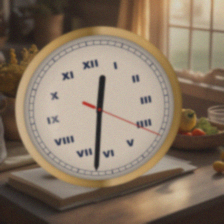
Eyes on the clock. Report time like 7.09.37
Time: 12.32.21
